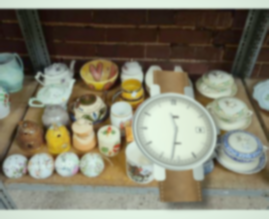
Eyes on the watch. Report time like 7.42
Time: 11.32
